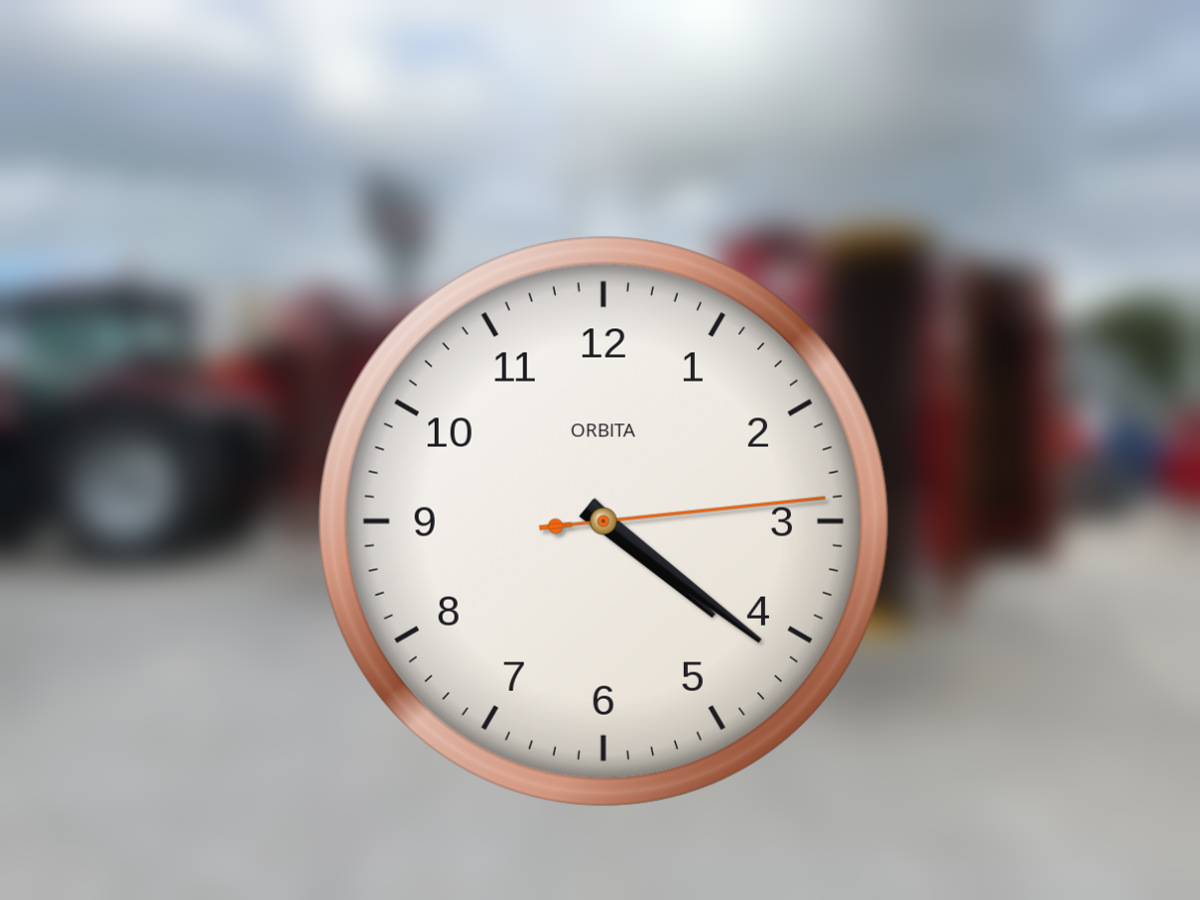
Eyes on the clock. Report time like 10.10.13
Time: 4.21.14
